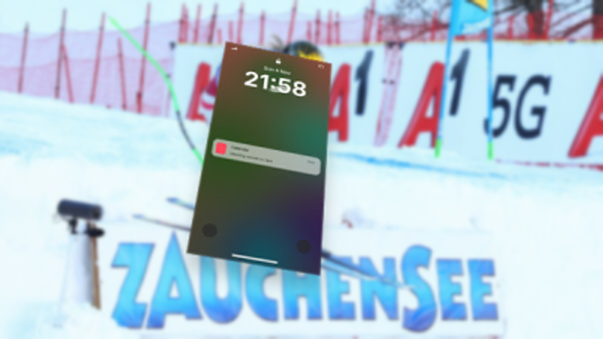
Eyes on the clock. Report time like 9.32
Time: 21.58
